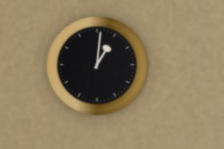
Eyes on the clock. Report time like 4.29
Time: 1.01
